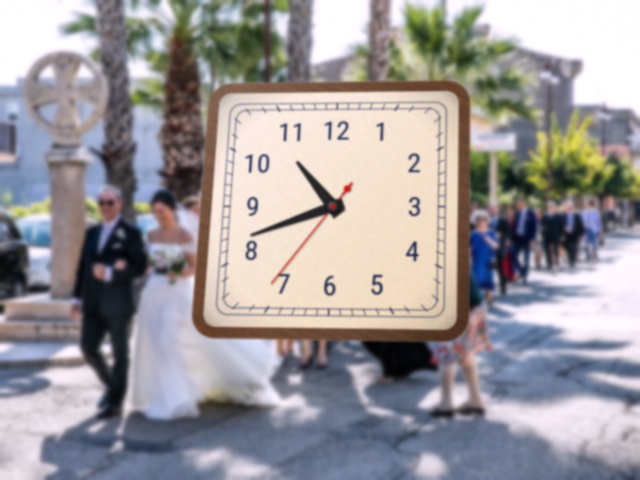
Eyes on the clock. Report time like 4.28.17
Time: 10.41.36
